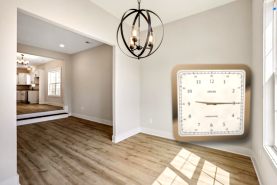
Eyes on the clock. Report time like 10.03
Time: 9.15
